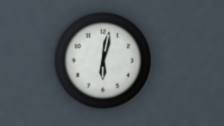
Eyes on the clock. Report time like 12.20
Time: 6.02
